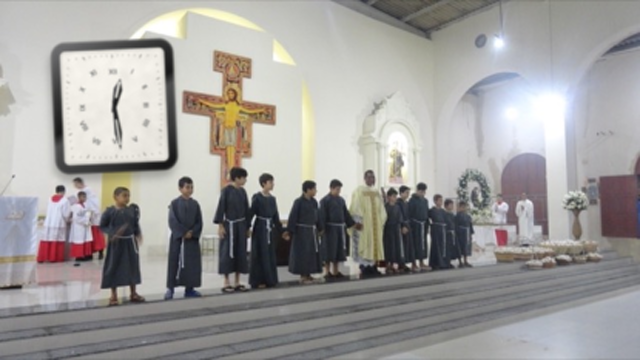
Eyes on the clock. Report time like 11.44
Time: 12.29
